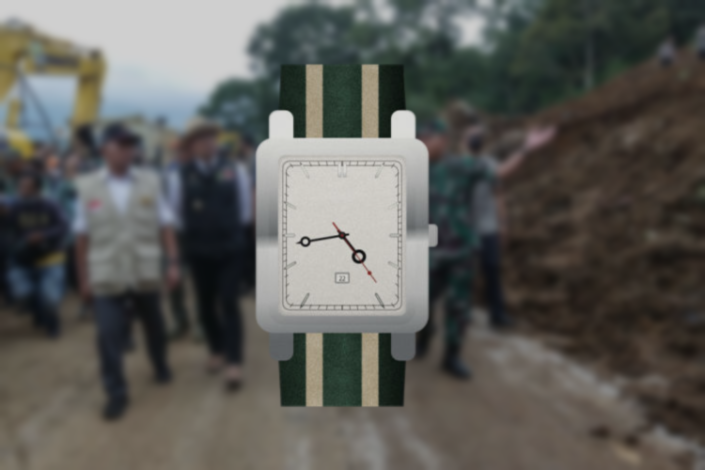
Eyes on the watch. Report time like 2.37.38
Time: 4.43.24
